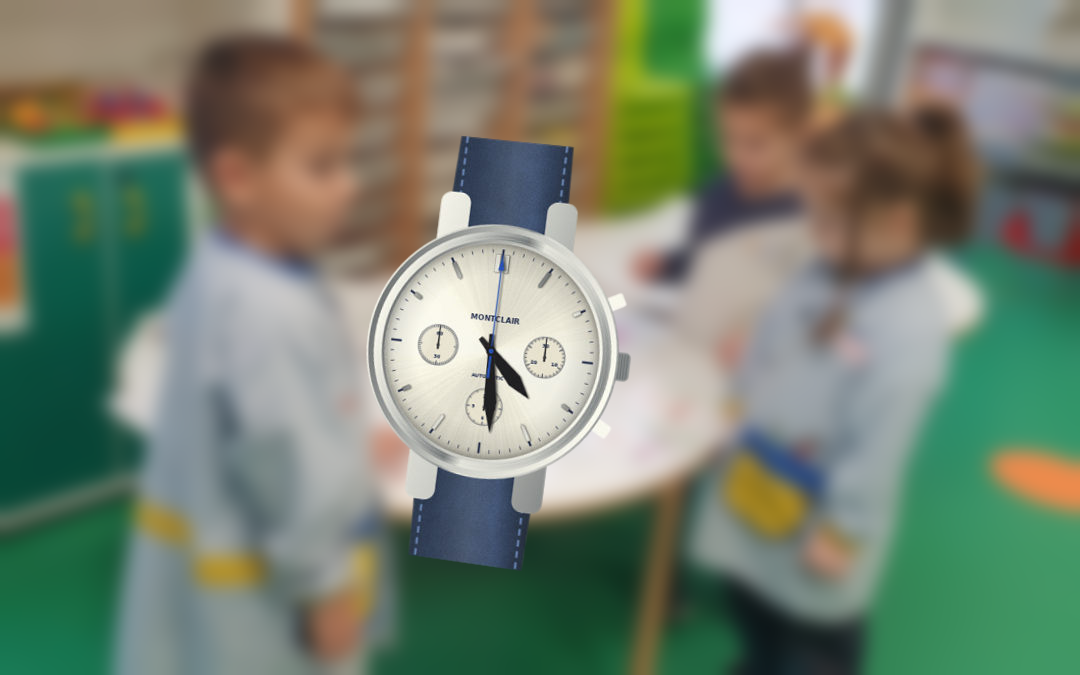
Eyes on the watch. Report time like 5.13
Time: 4.29
